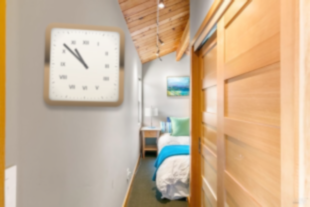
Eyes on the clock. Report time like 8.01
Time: 10.52
